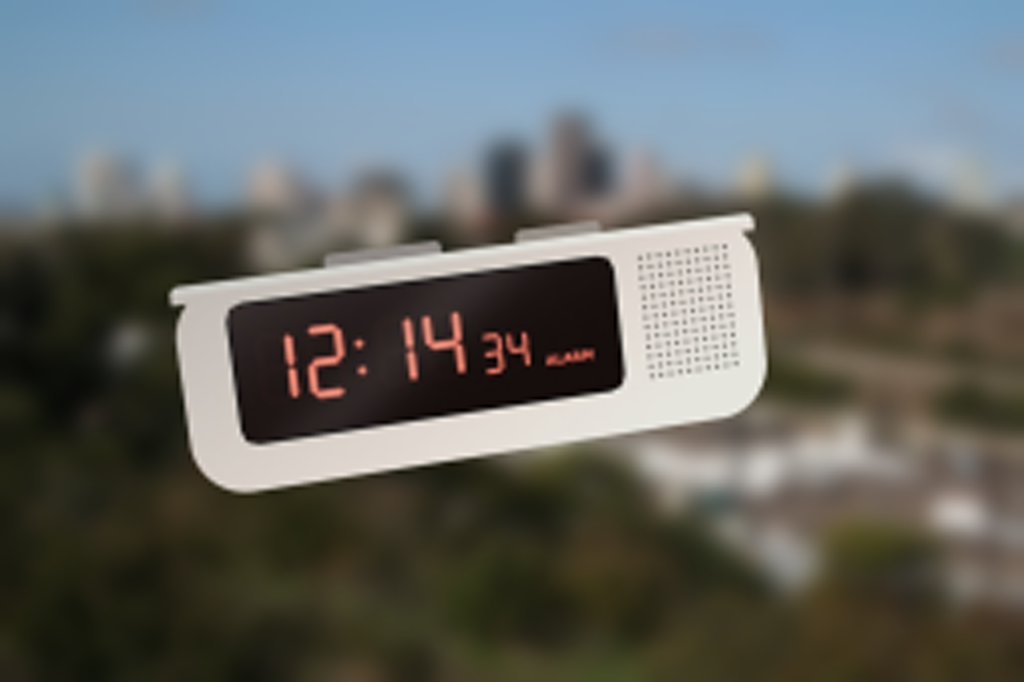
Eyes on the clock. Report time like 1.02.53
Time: 12.14.34
